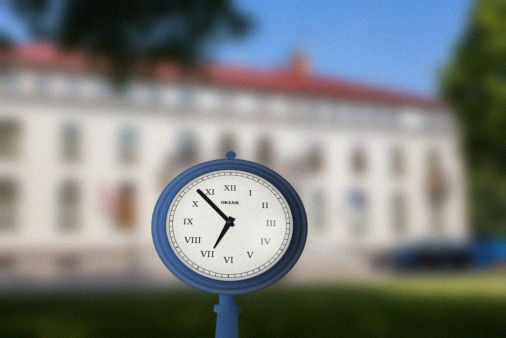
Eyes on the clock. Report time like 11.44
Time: 6.53
